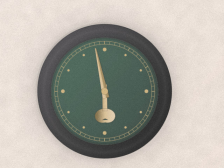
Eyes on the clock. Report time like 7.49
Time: 5.58
